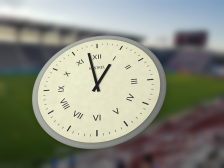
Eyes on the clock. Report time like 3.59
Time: 12.58
